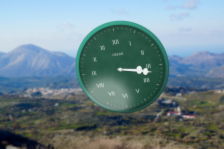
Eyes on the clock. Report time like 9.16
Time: 3.17
